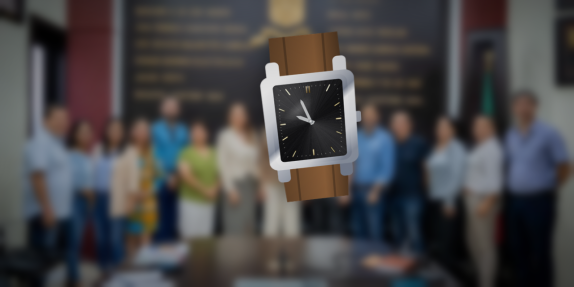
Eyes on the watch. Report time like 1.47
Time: 9.57
